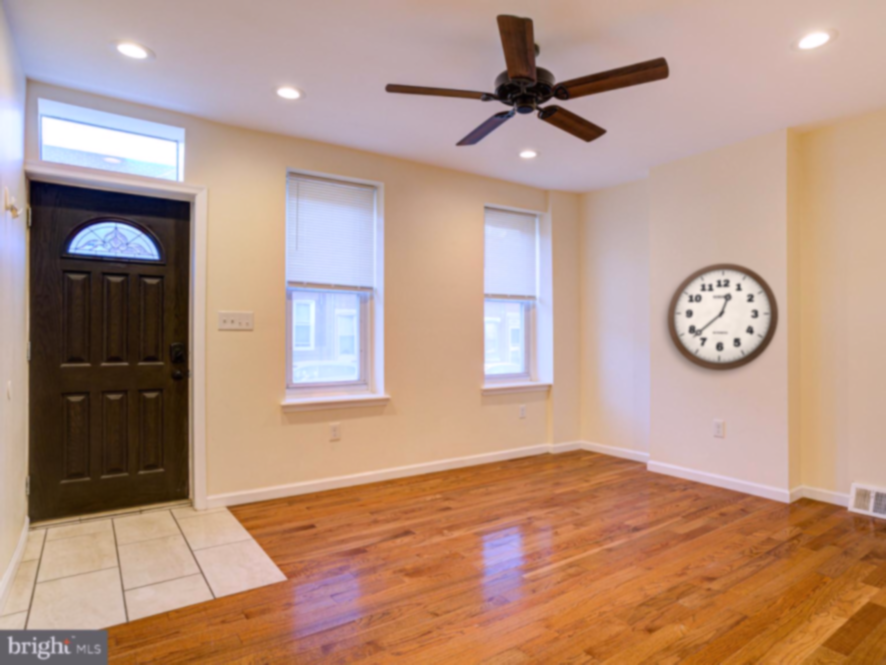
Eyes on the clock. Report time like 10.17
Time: 12.38
